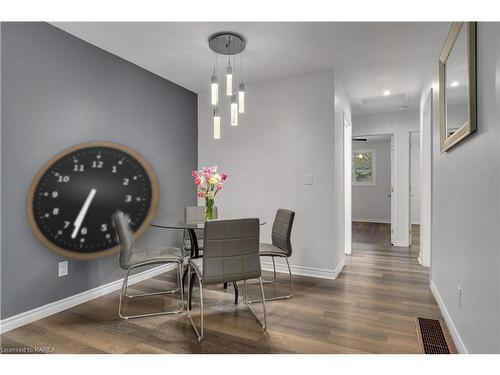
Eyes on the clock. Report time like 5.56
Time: 6.32
